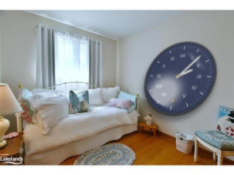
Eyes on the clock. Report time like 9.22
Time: 2.07
